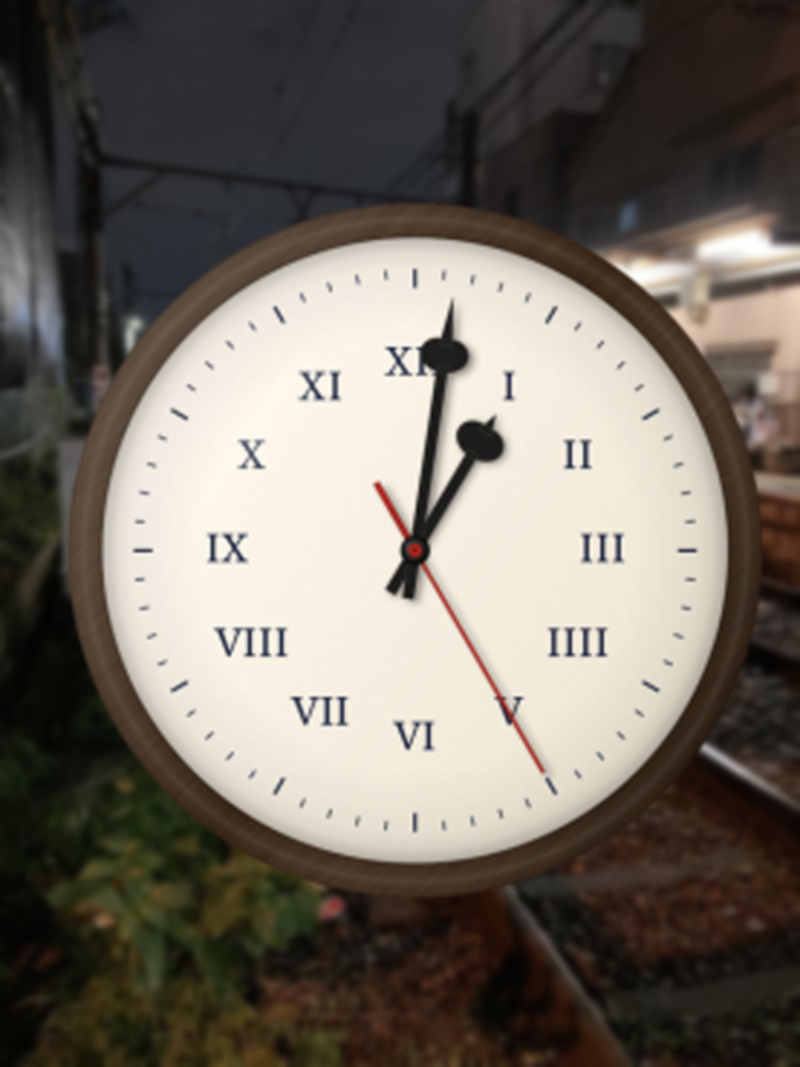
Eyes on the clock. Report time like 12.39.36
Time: 1.01.25
